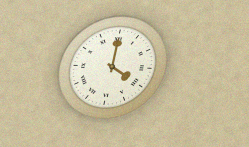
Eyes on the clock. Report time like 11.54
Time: 4.00
